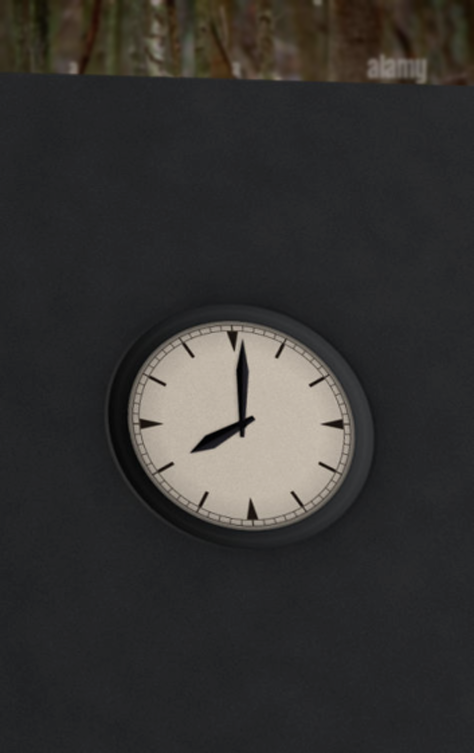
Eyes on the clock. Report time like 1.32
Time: 8.01
